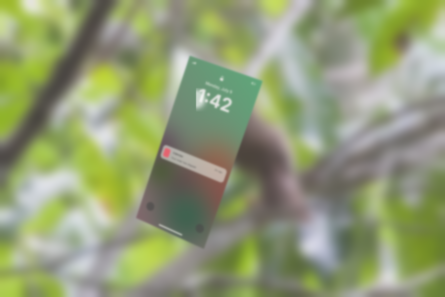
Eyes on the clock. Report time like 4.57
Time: 1.42
